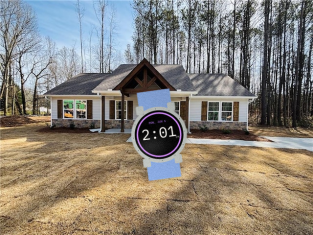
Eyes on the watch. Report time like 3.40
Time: 2.01
